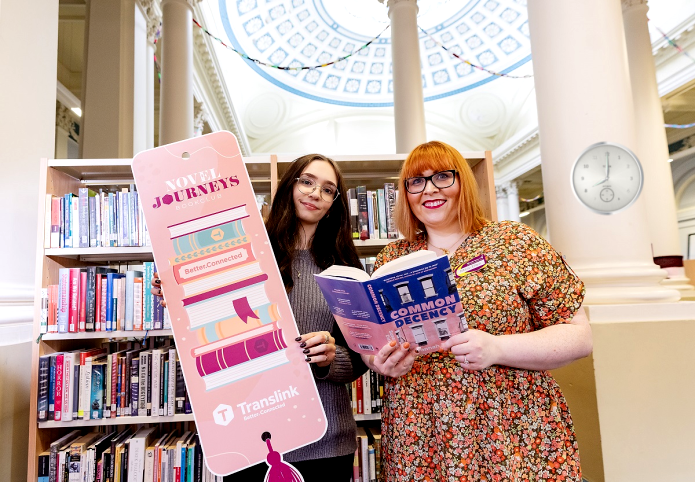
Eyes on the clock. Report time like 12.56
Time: 8.00
